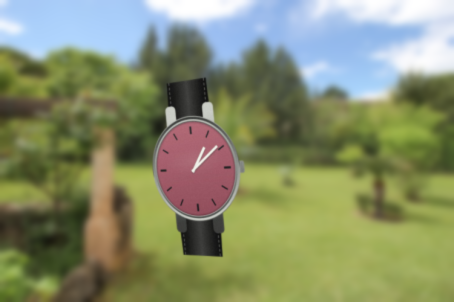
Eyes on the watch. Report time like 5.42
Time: 1.09
